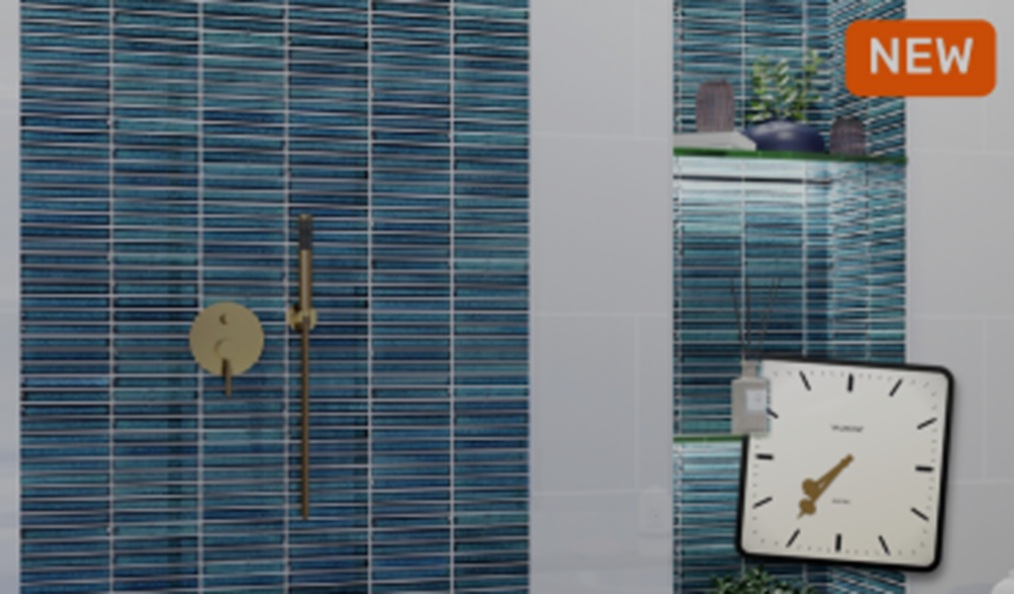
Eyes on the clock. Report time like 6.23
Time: 7.36
